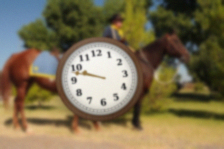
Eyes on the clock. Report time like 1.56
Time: 9.48
